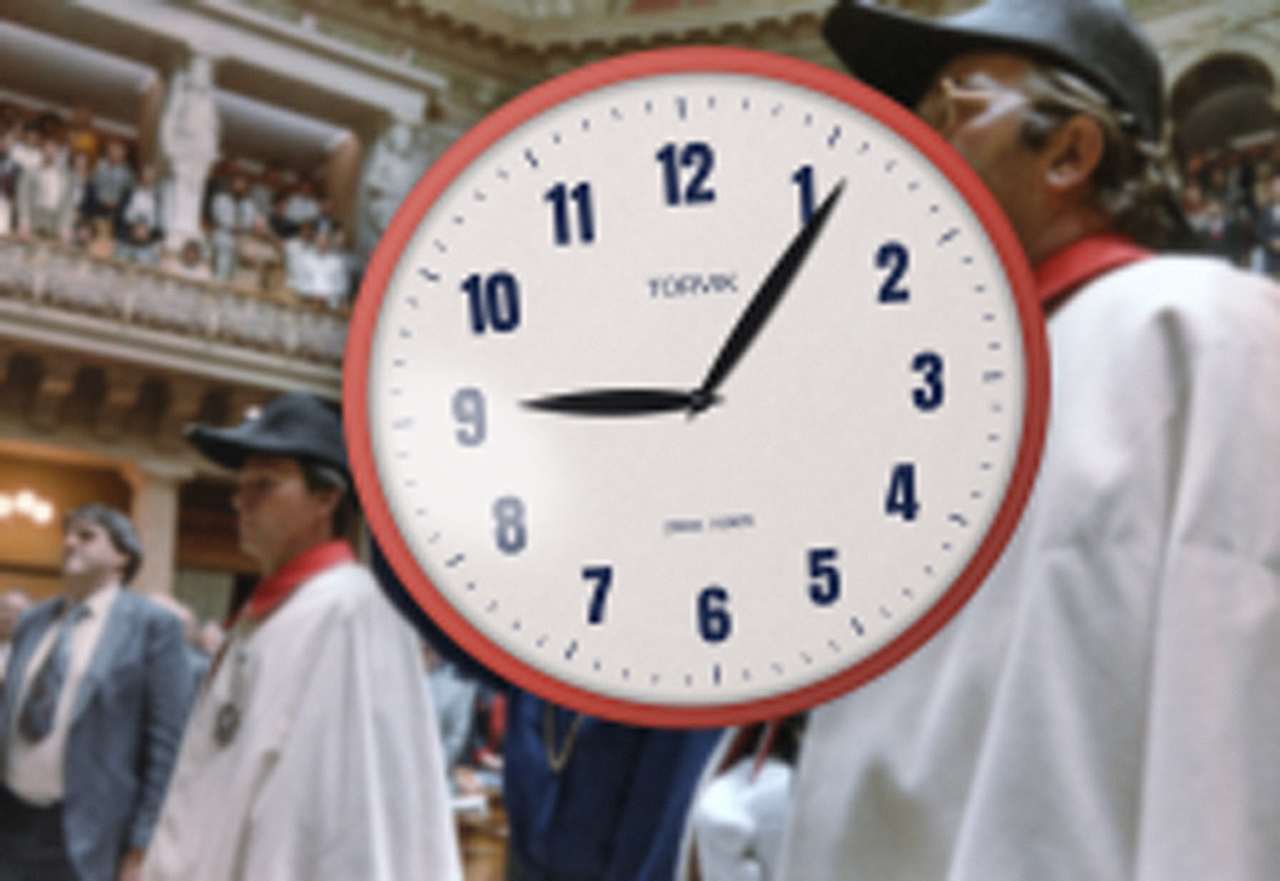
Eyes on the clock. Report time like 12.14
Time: 9.06
